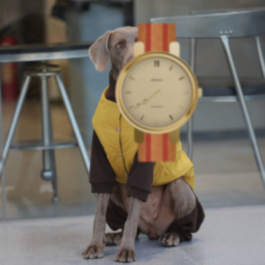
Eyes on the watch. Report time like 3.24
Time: 7.39
